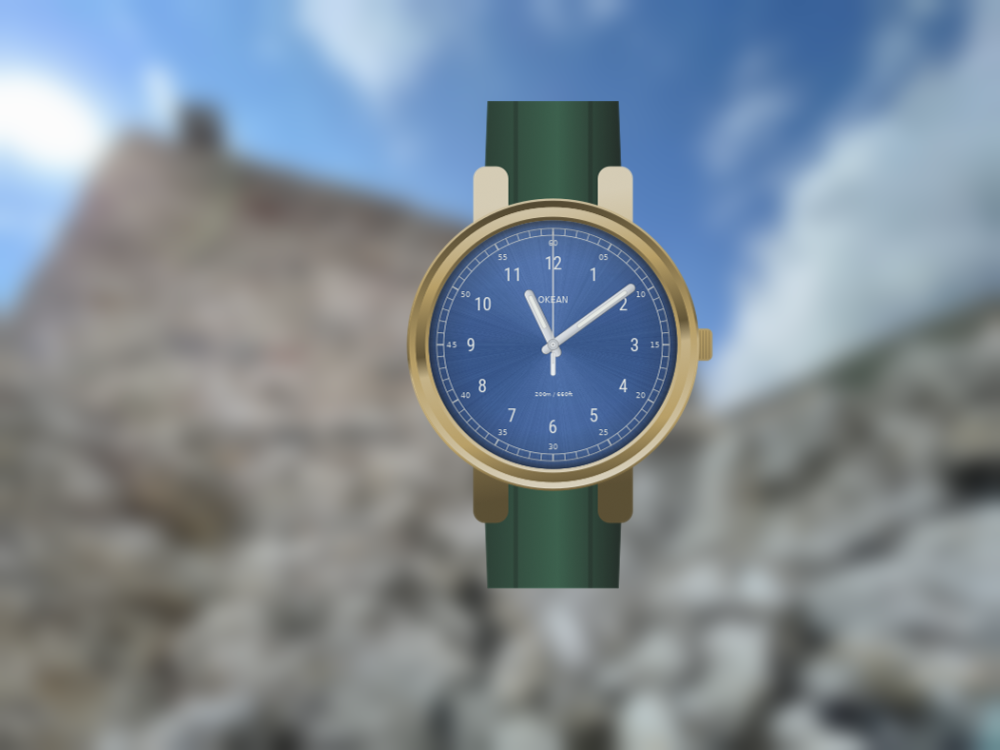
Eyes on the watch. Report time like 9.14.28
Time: 11.09.00
